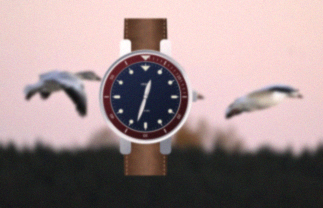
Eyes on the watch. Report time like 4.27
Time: 12.33
